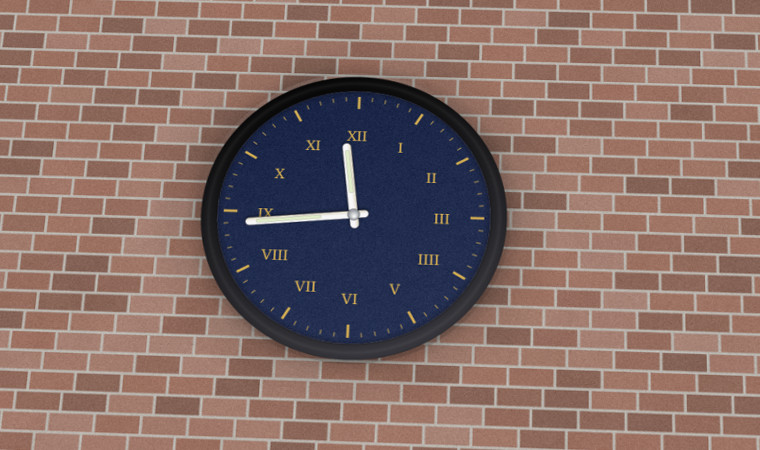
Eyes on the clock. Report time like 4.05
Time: 11.44
